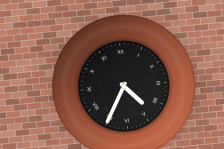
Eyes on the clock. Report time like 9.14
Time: 4.35
